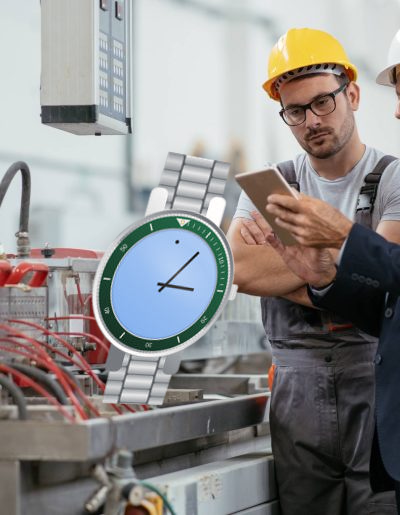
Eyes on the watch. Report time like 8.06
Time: 3.06
